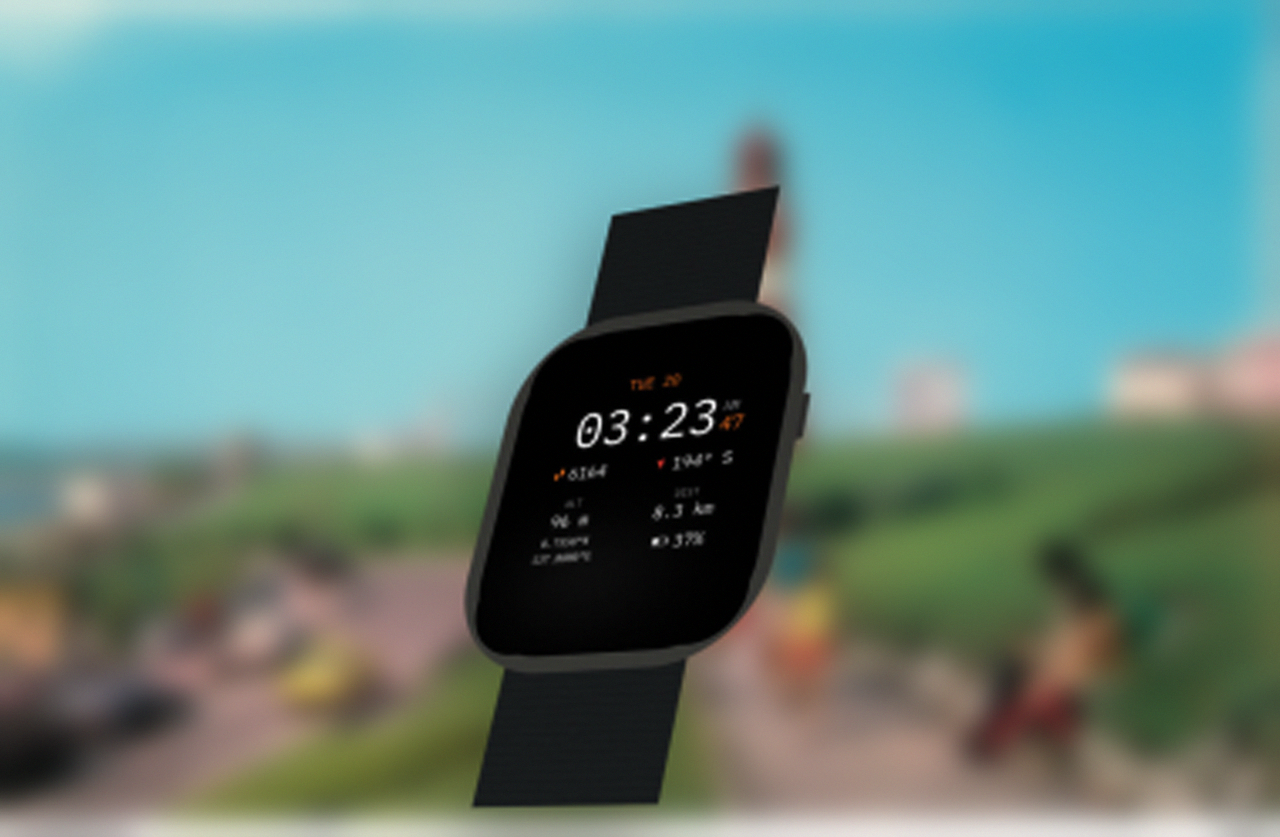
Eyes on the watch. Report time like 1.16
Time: 3.23
